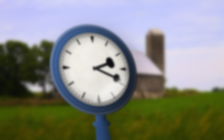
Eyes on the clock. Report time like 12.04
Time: 2.19
